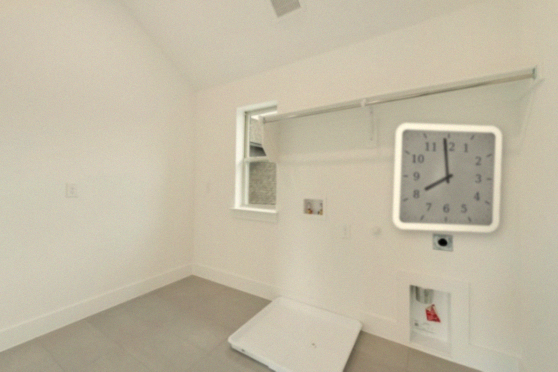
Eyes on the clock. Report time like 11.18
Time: 7.59
